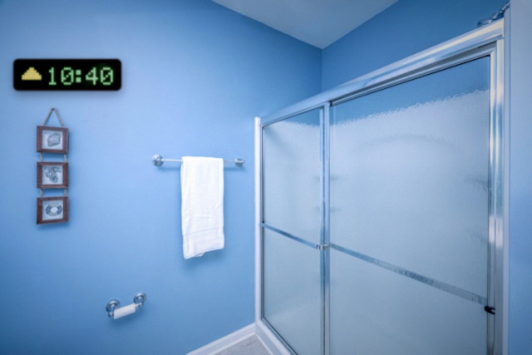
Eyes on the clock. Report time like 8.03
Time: 10.40
